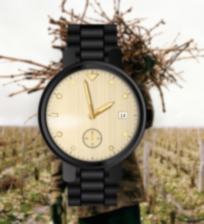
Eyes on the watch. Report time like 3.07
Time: 1.58
